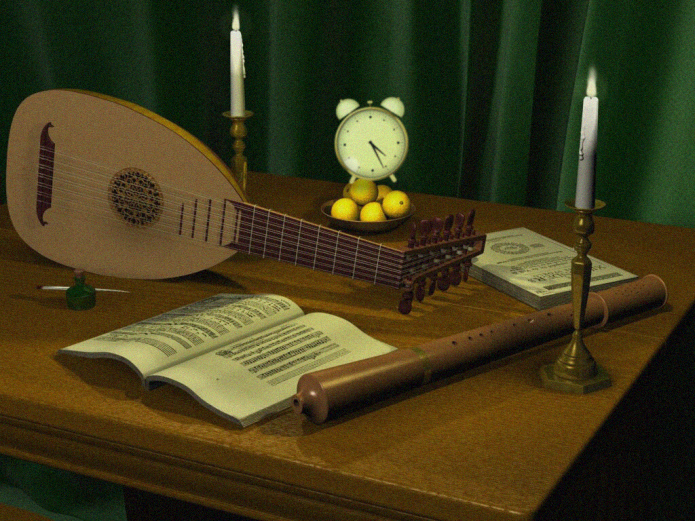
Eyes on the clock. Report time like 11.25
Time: 4.26
